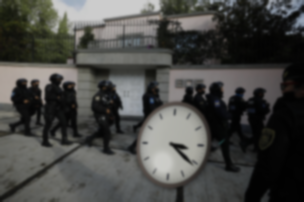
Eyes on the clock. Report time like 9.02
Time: 3.21
